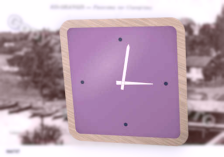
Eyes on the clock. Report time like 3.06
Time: 3.02
